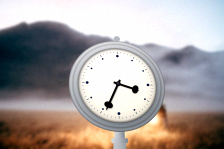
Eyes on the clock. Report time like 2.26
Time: 3.34
